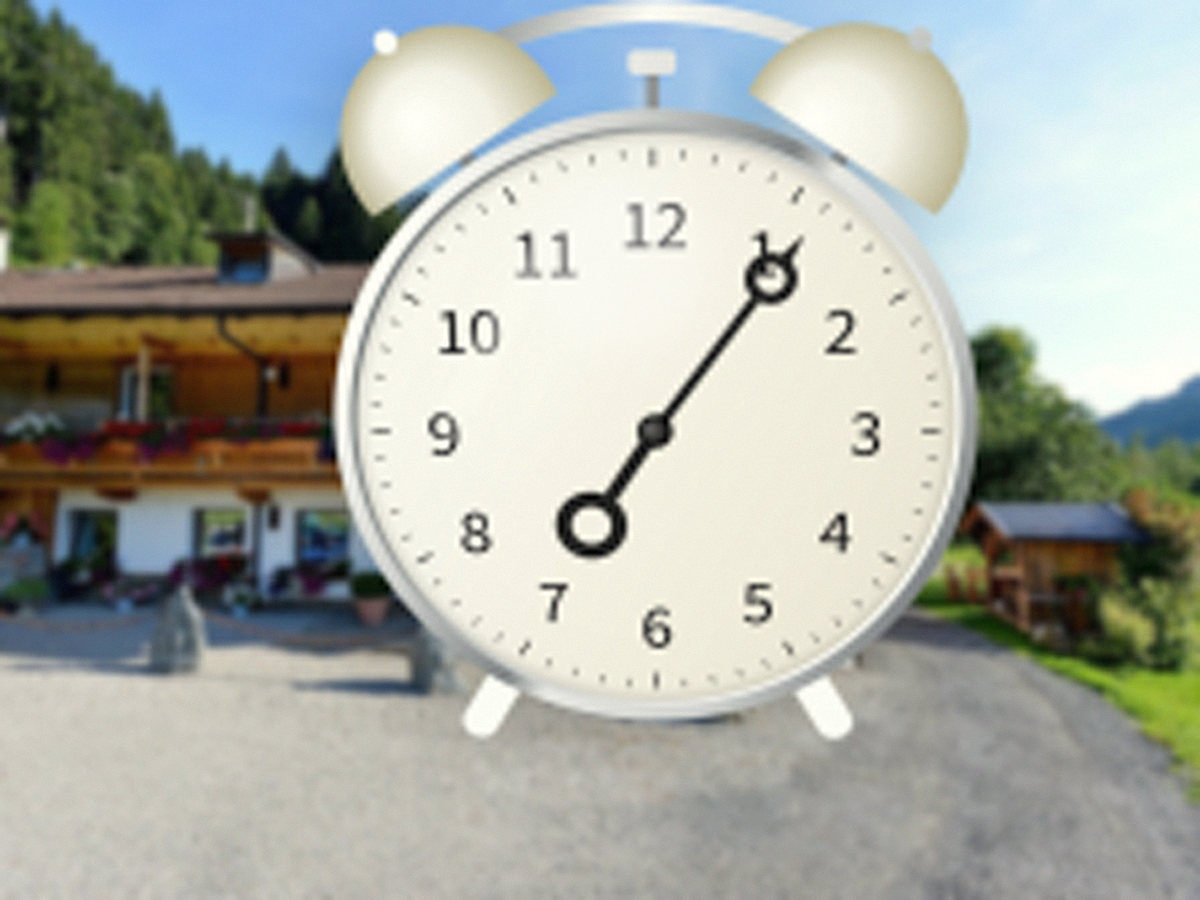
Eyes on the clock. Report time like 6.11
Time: 7.06
